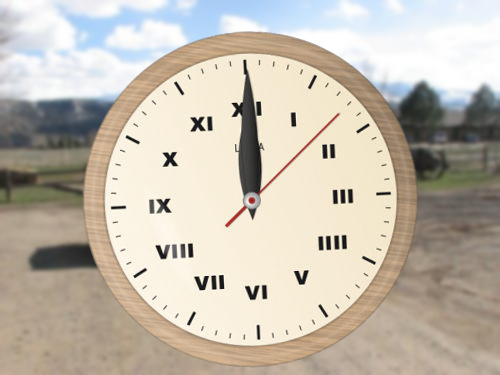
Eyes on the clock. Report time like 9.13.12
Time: 12.00.08
